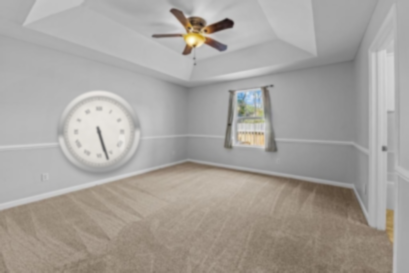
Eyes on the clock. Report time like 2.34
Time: 5.27
